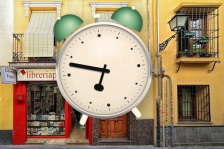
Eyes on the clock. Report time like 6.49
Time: 6.48
